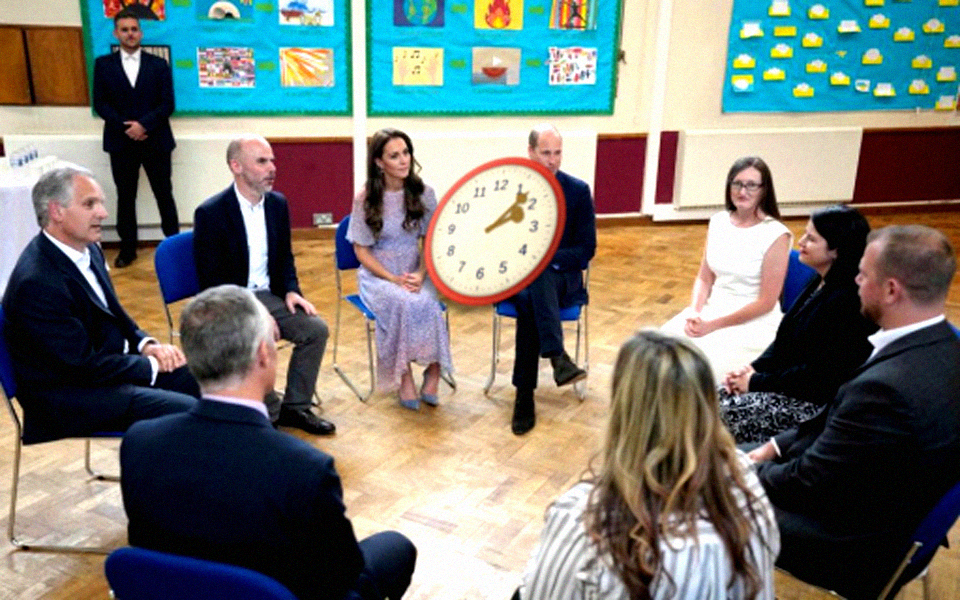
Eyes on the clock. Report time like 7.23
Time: 2.07
